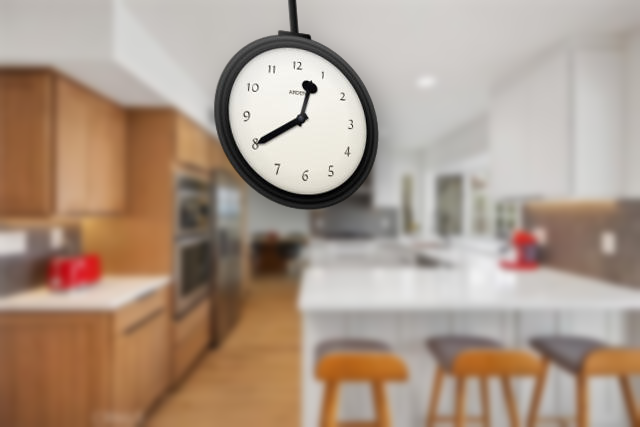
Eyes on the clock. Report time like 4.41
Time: 12.40
